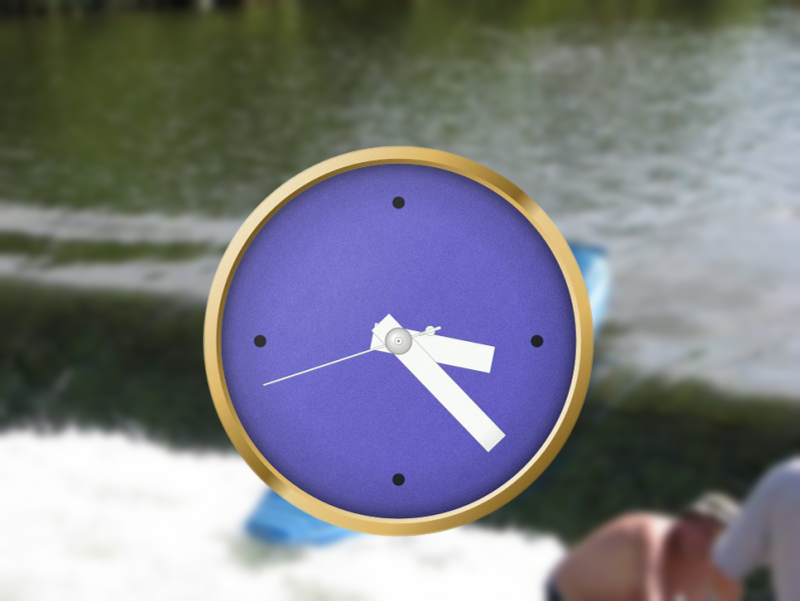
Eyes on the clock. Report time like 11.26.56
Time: 3.22.42
